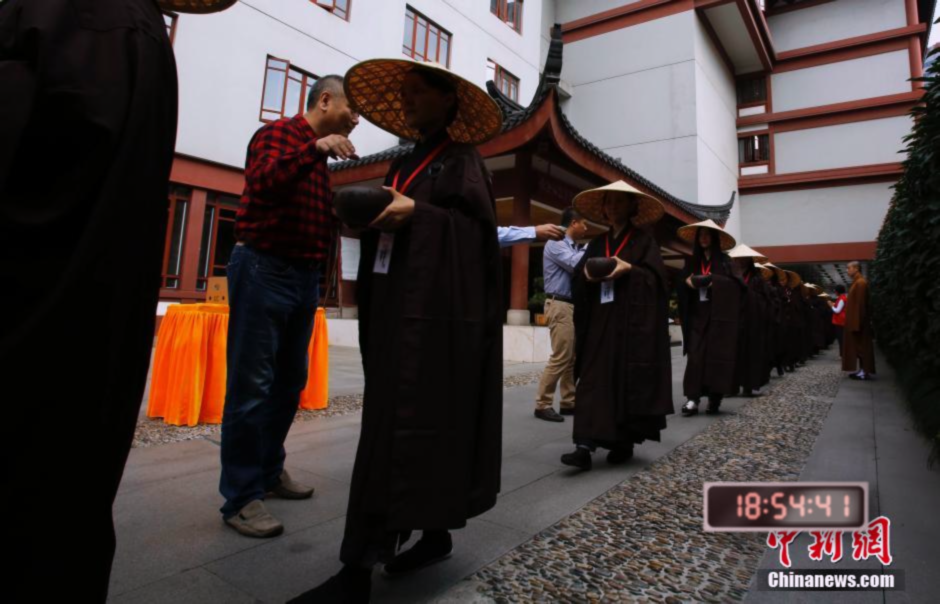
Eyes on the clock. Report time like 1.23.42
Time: 18.54.41
